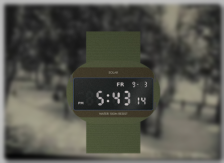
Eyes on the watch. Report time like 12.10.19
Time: 5.43.14
